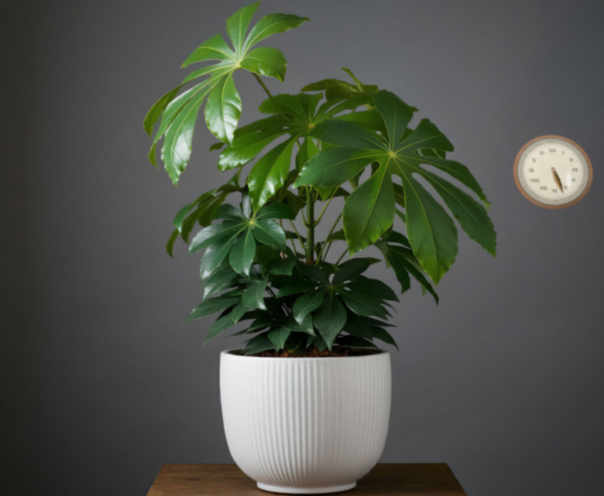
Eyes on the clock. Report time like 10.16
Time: 5.27
